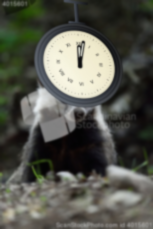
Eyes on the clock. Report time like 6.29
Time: 12.02
